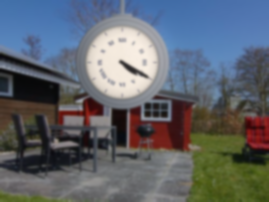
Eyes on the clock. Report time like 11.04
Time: 4.20
